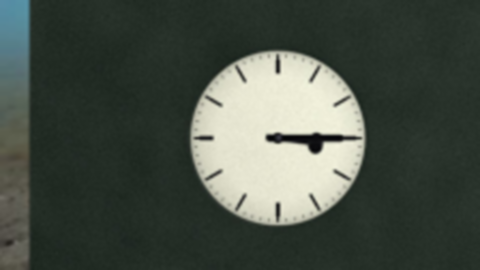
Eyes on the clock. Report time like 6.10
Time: 3.15
